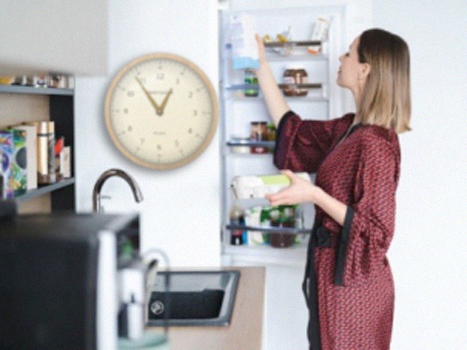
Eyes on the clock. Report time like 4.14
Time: 12.54
